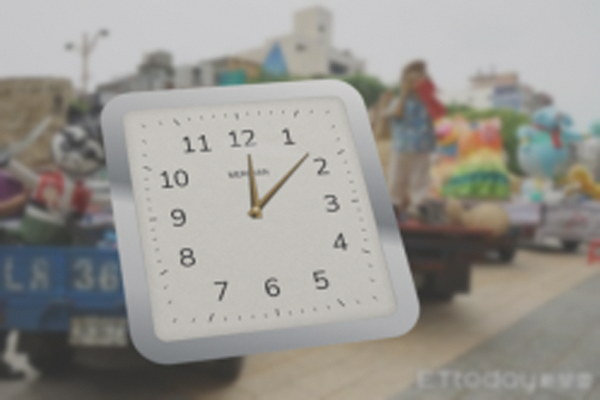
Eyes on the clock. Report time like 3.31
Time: 12.08
